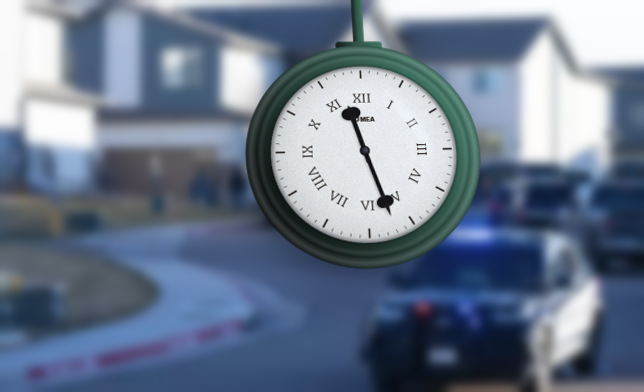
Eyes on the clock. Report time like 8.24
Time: 11.27
